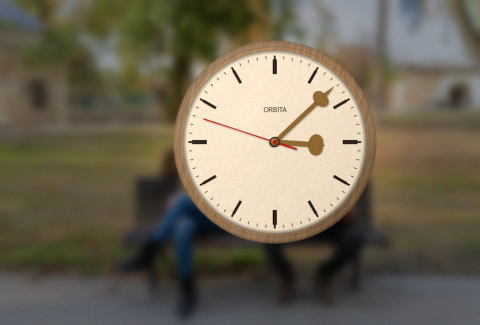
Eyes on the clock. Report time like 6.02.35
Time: 3.07.48
